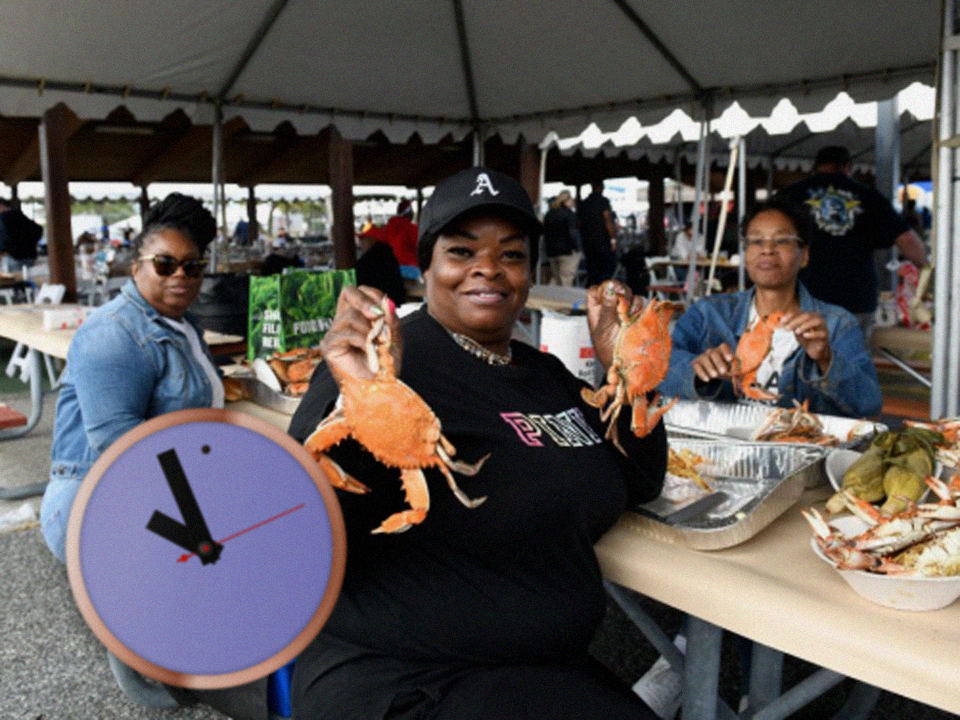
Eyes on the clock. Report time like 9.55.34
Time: 9.56.11
